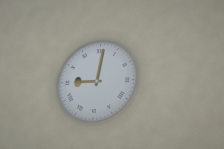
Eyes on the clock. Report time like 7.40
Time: 9.01
